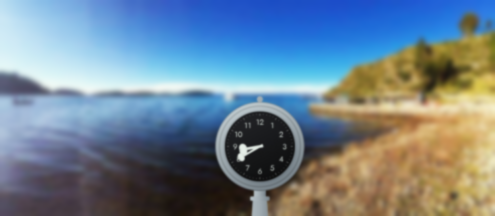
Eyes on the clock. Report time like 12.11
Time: 8.40
